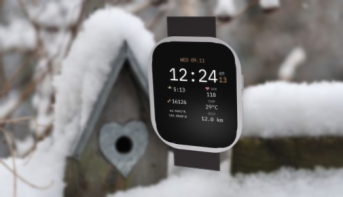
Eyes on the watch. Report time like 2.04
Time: 12.24
